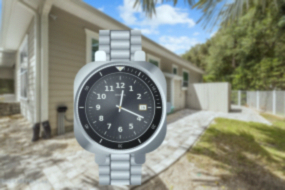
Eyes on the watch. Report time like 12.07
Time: 12.19
